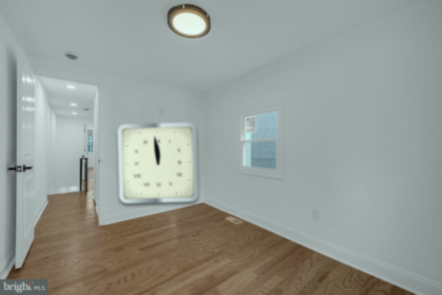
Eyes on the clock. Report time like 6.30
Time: 11.59
